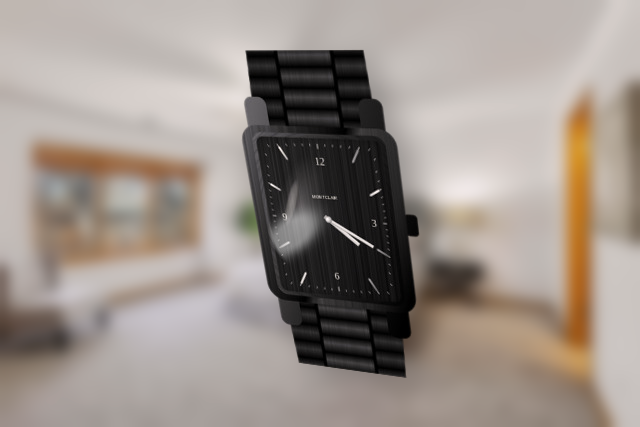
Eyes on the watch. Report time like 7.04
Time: 4.20
